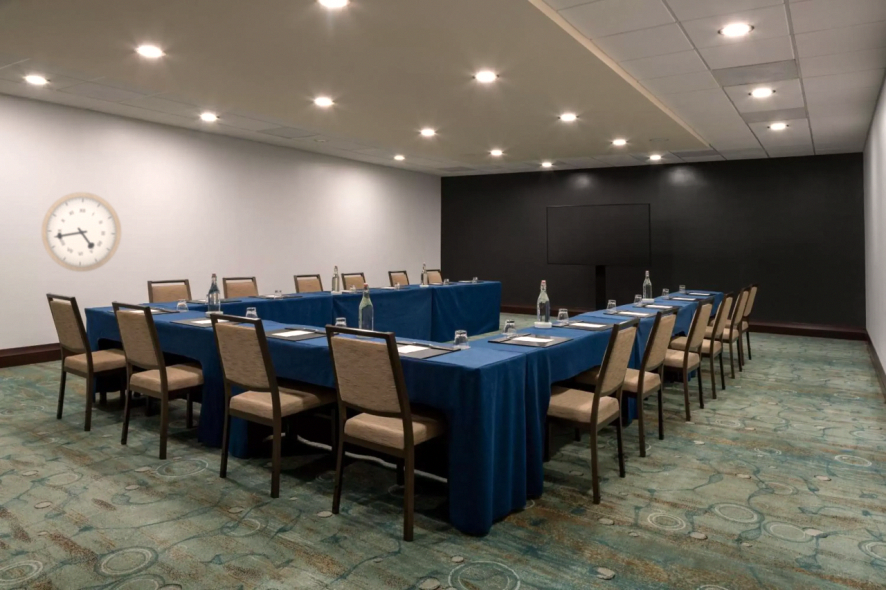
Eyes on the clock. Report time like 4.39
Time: 4.43
